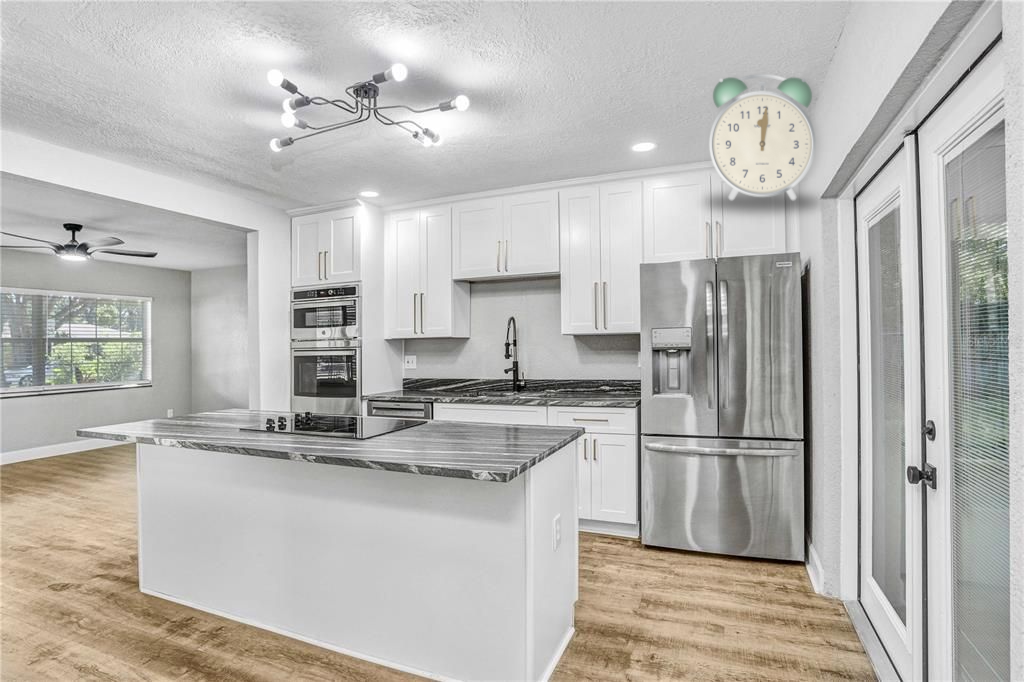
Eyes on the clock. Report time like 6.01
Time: 12.01
